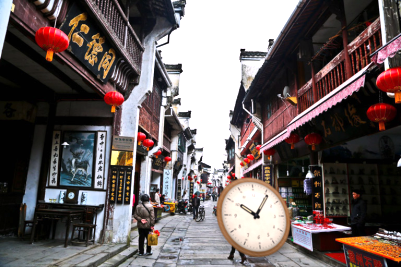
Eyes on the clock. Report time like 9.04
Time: 10.06
